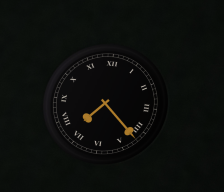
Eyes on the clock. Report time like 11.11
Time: 7.22
